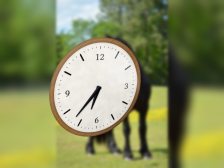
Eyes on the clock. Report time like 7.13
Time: 6.37
